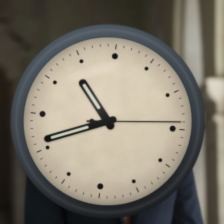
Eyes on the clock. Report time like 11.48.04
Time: 10.41.14
